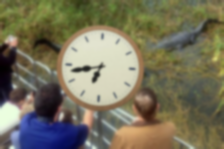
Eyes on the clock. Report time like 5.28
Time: 6.43
